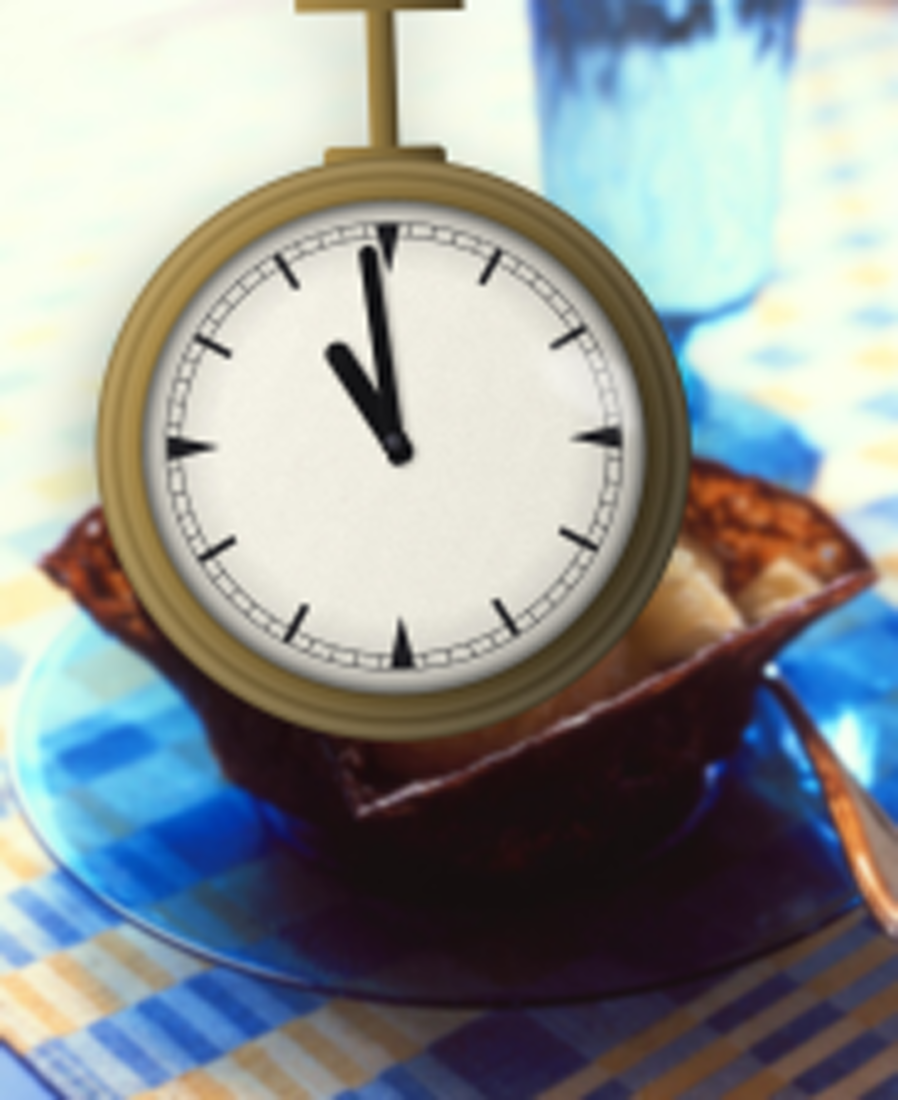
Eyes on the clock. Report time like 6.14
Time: 10.59
